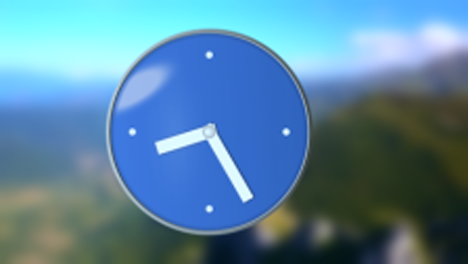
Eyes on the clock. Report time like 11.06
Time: 8.25
